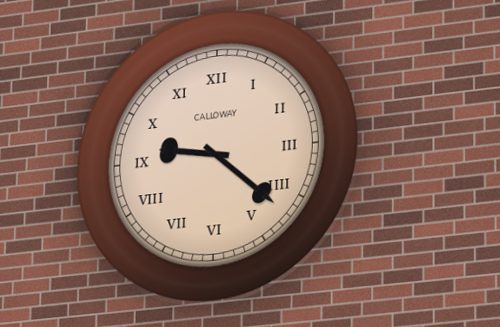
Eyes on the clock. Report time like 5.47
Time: 9.22
